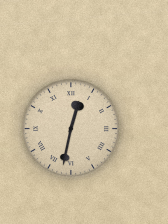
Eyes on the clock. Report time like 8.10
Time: 12.32
